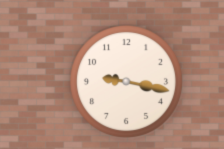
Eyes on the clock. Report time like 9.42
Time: 9.17
